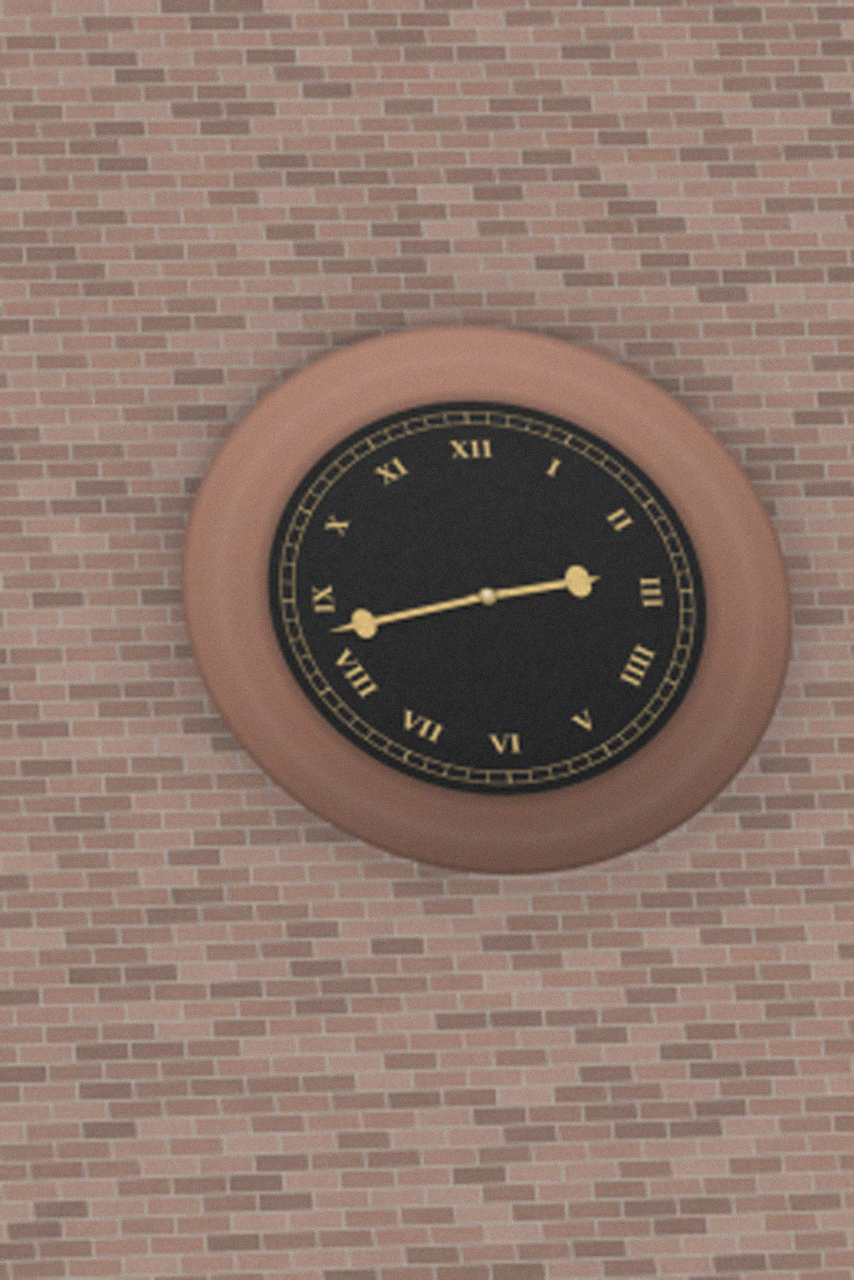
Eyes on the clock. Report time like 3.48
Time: 2.43
